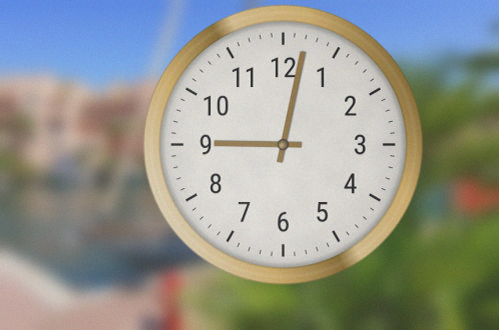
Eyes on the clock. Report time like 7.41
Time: 9.02
